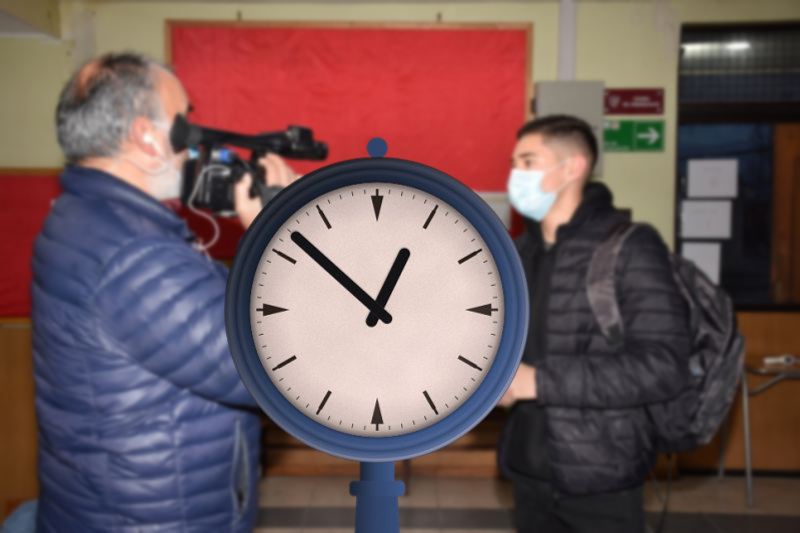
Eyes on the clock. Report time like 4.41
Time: 12.52
